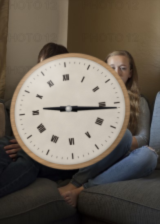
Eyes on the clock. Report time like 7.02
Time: 9.16
